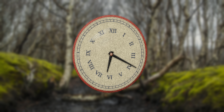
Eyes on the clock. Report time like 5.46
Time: 6.19
